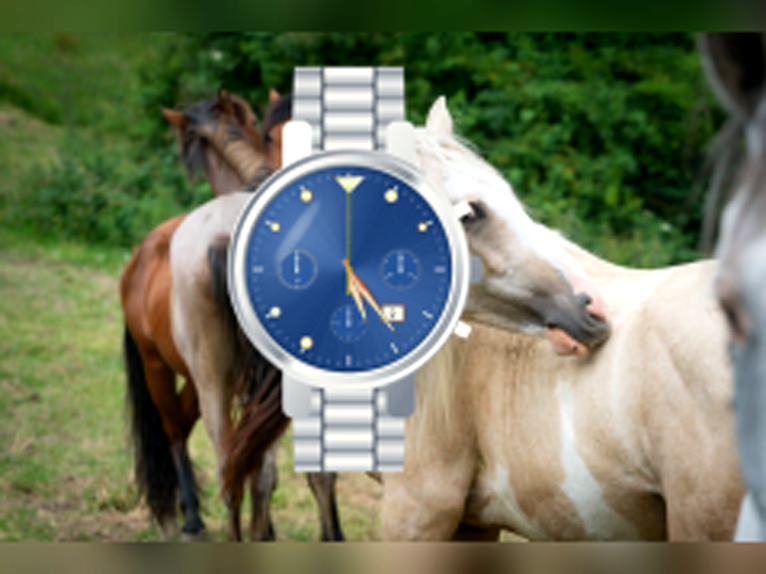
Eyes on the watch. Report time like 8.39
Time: 5.24
